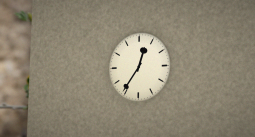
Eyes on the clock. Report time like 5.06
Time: 12.36
